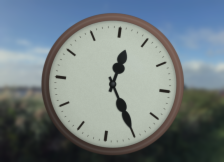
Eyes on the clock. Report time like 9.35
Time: 12.25
